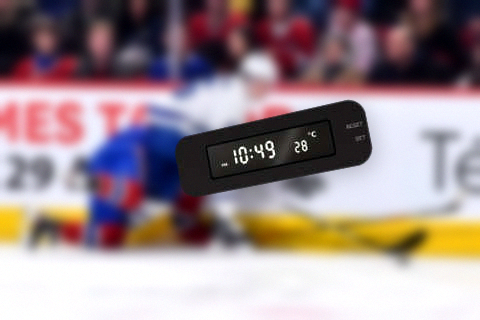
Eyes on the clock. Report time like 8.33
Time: 10.49
